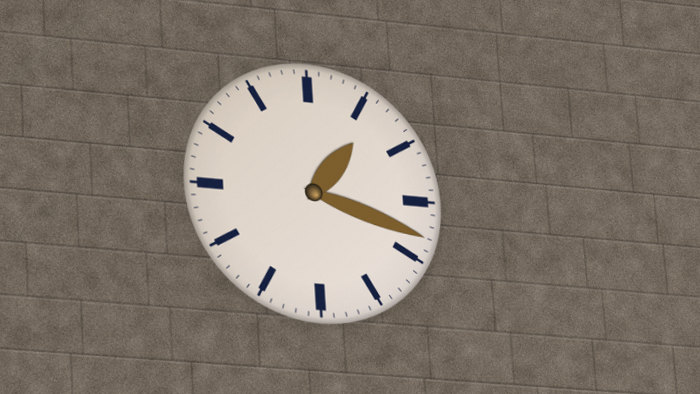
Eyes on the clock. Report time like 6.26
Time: 1.18
